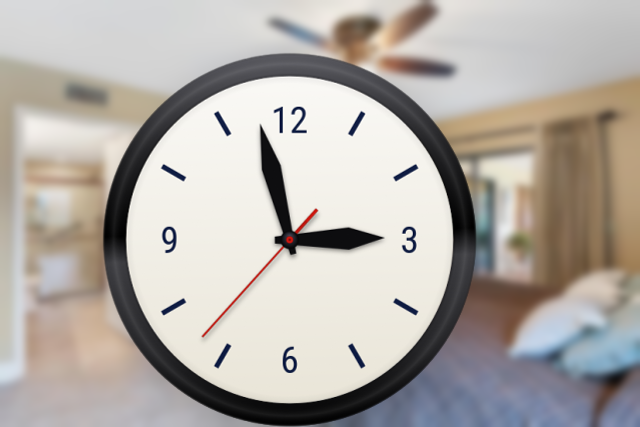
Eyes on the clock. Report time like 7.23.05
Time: 2.57.37
